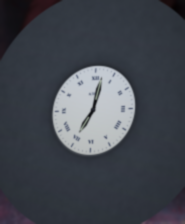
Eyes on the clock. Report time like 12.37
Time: 7.02
